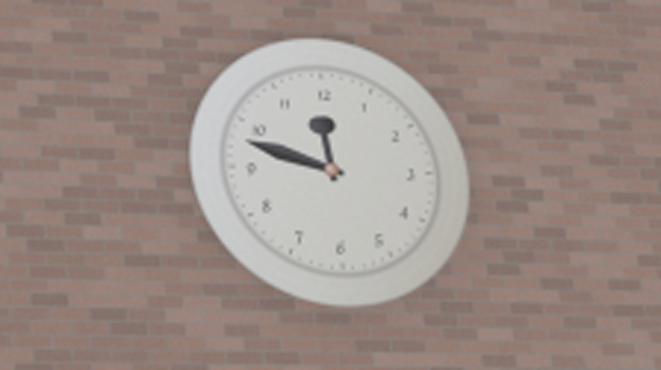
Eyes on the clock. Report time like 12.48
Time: 11.48
